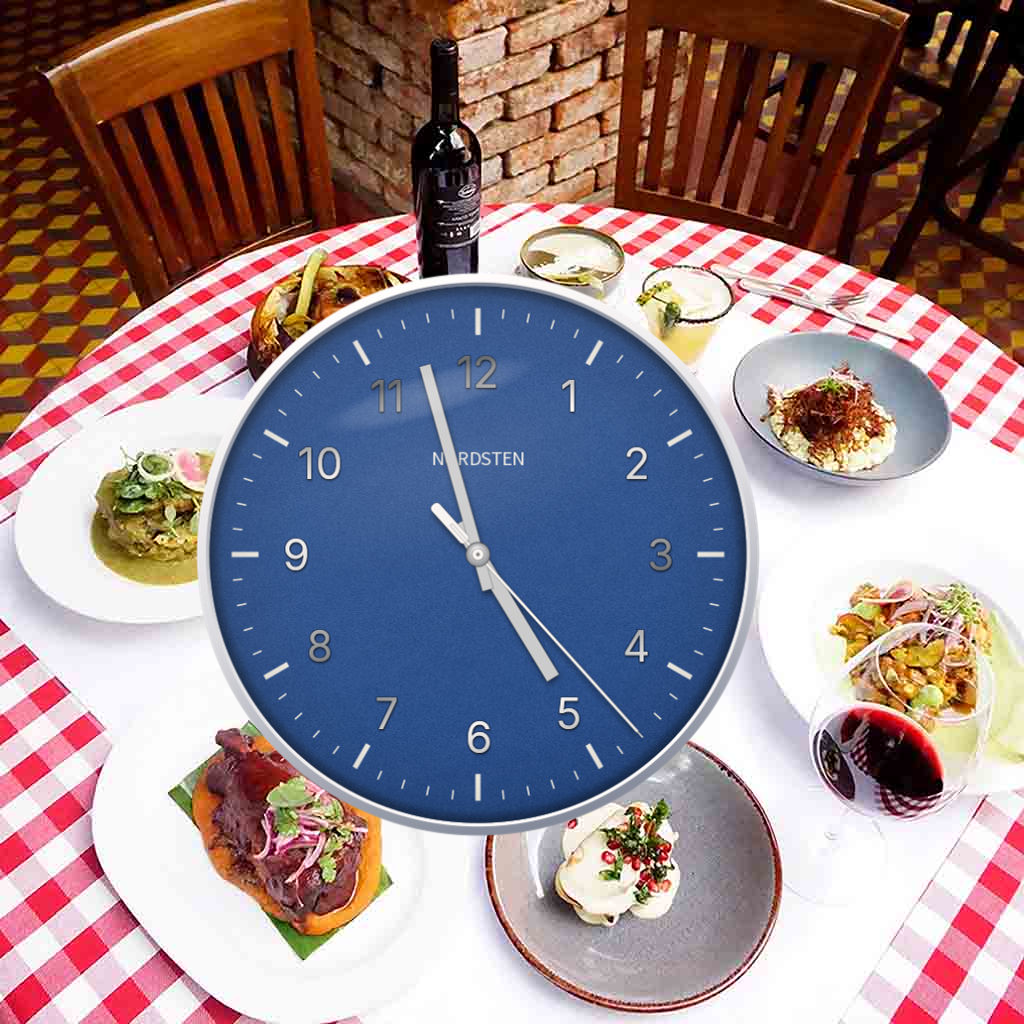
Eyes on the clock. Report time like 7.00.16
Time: 4.57.23
